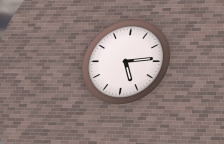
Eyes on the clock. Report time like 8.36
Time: 5.14
